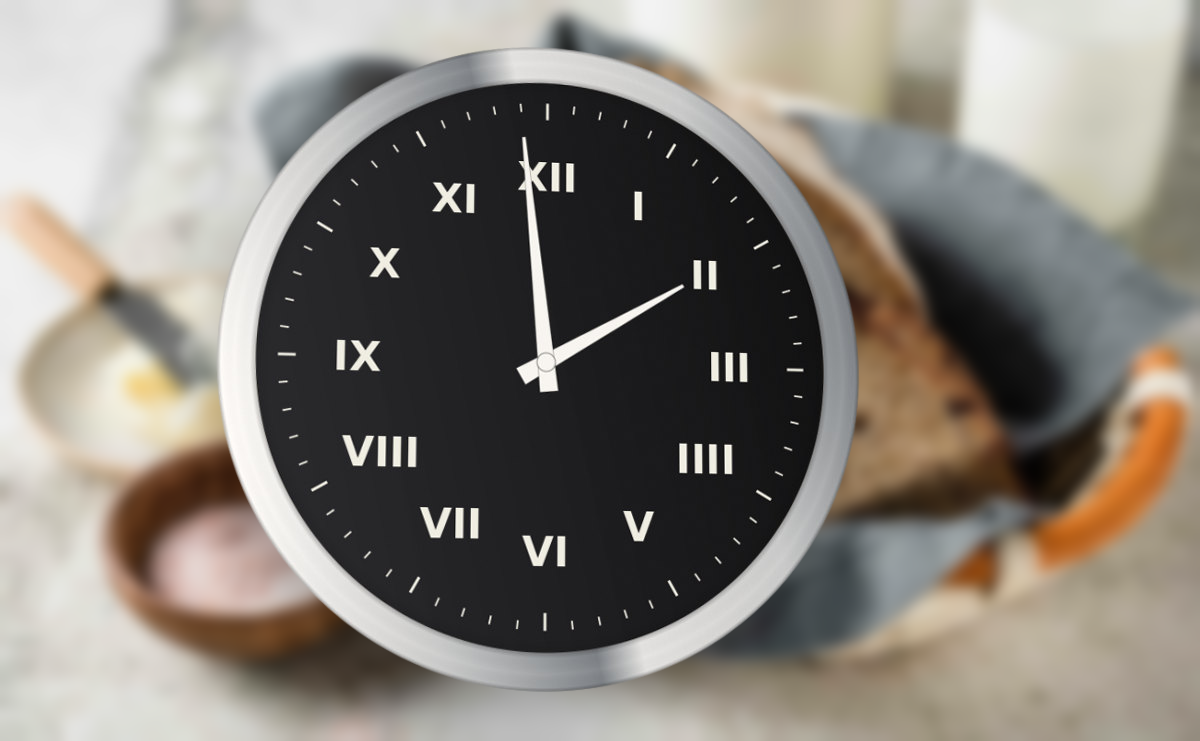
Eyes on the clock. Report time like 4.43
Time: 1.59
